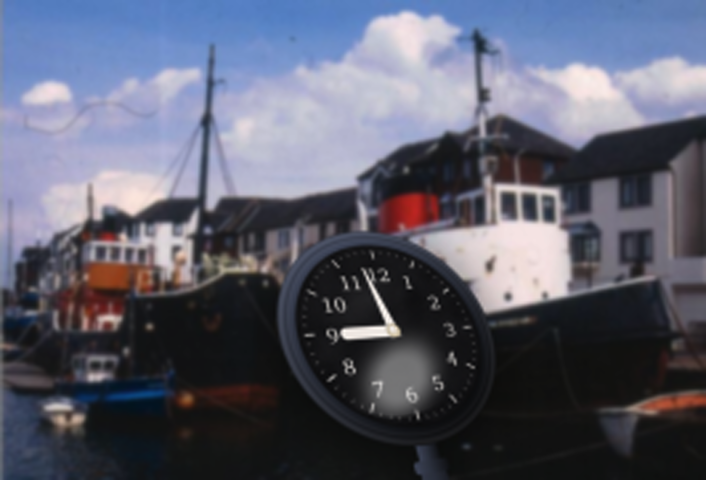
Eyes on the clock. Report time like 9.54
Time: 8.58
